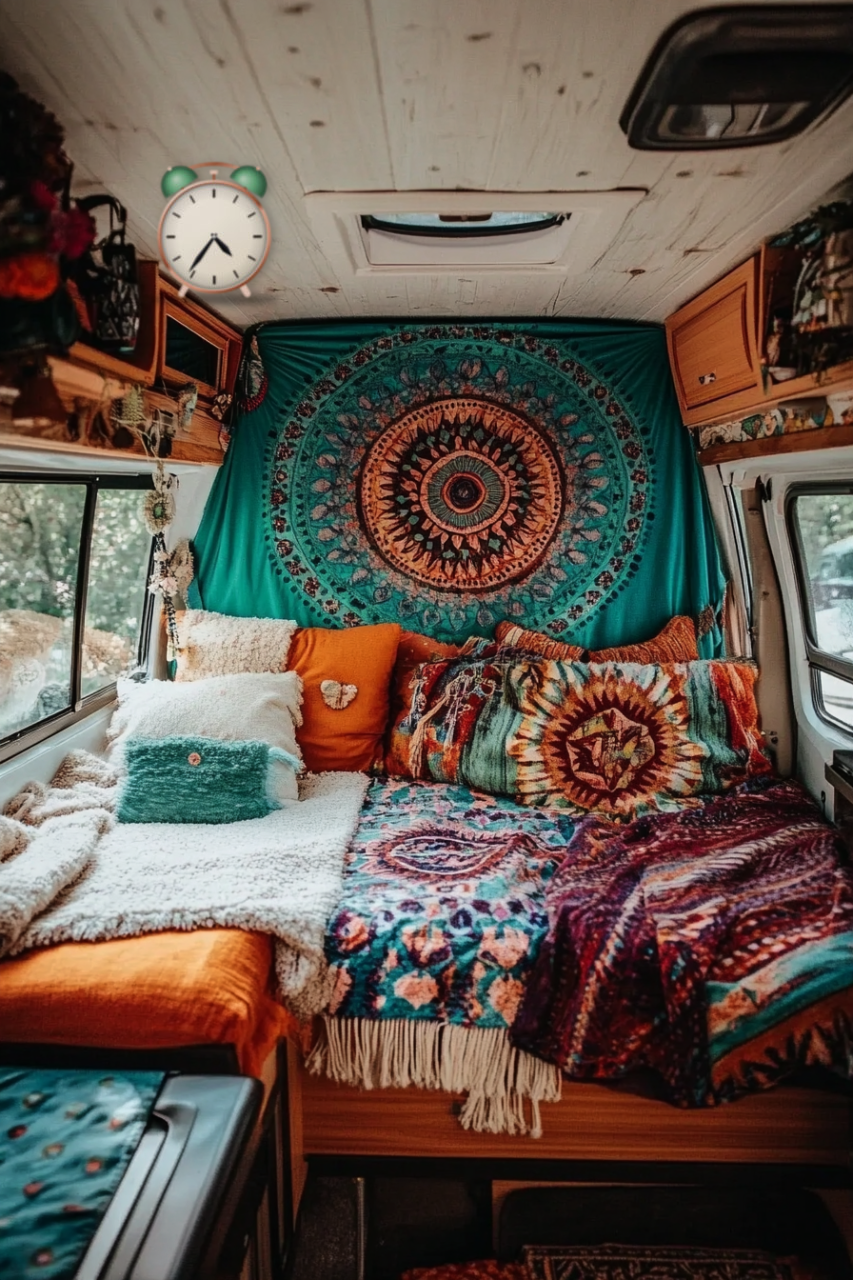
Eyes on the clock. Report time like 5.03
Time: 4.36
